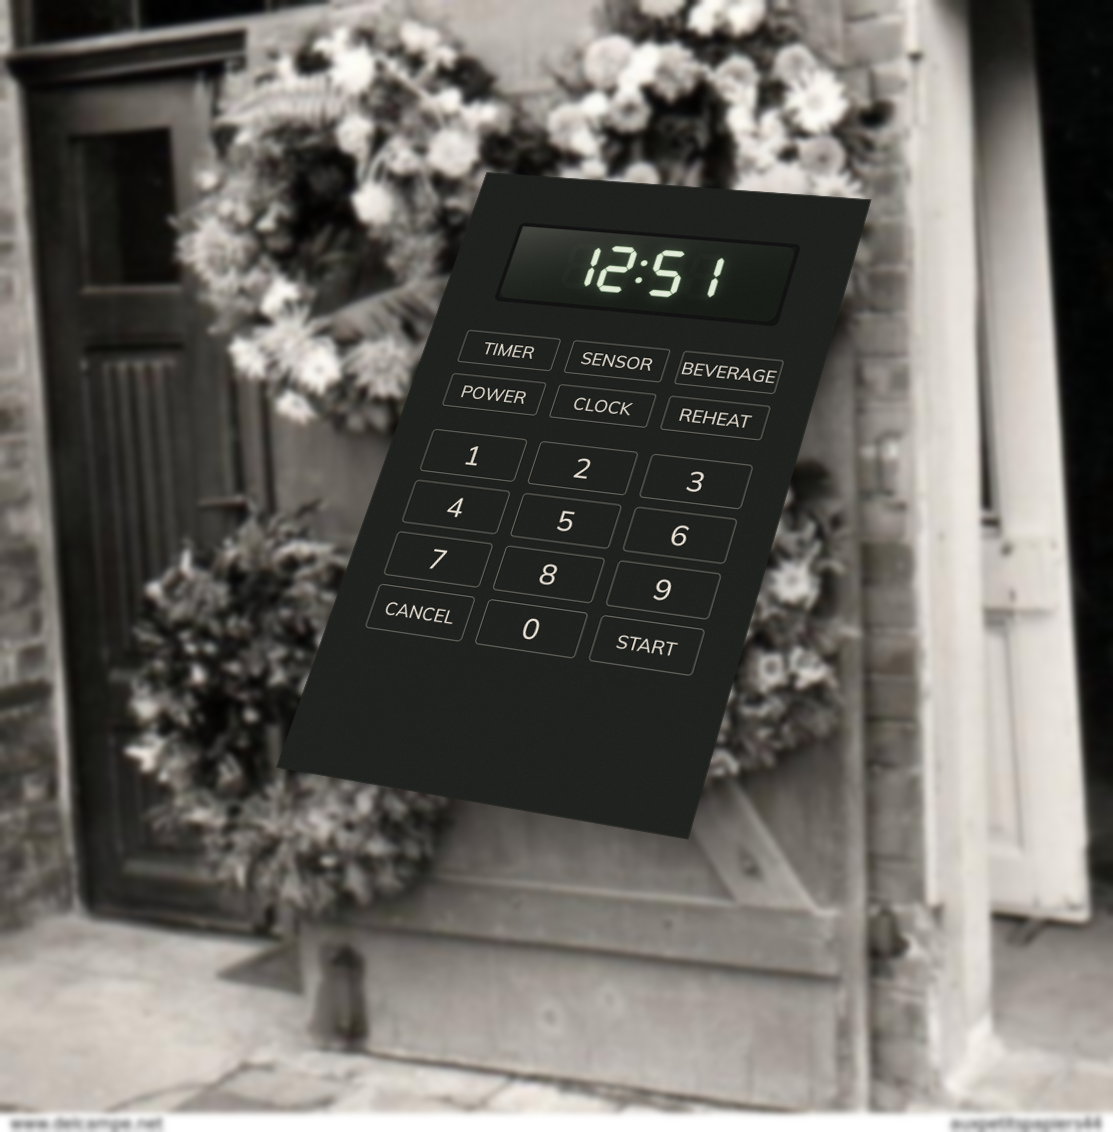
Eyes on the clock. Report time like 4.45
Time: 12.51
